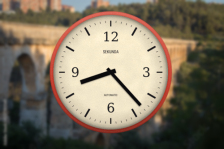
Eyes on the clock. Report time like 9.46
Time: 8.23
